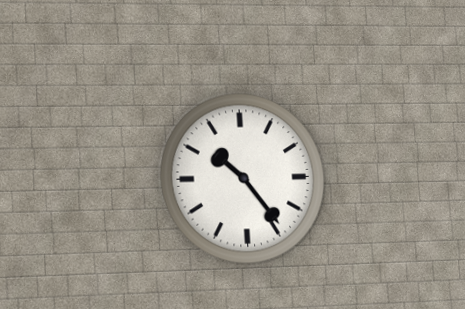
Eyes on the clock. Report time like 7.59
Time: 10.24
